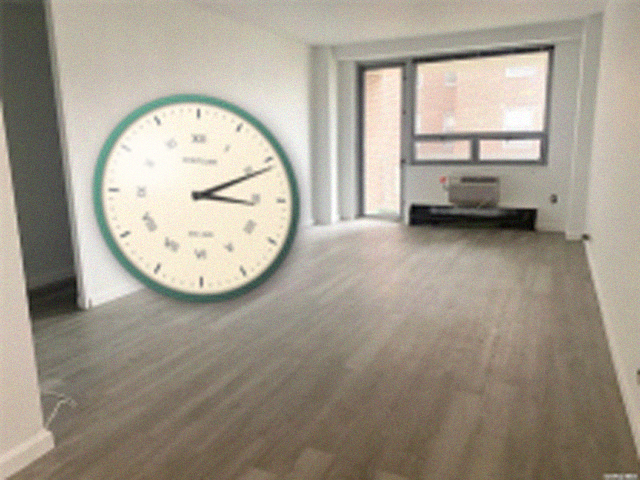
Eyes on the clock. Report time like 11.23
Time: 3.11
